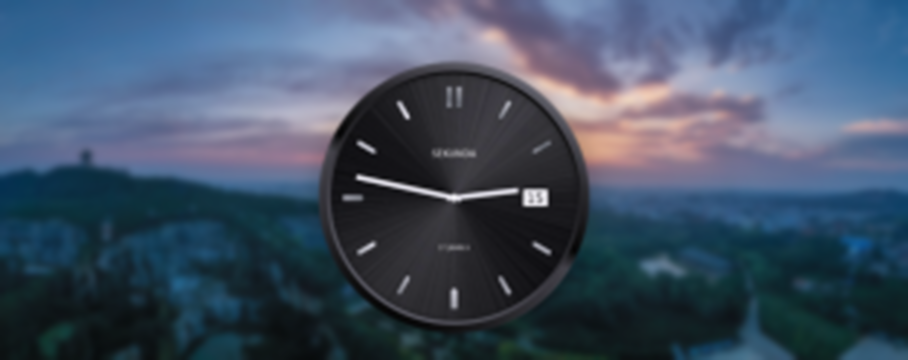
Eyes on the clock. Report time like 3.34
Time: 2.47
